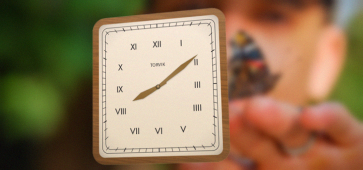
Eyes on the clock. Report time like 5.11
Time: 8.09
